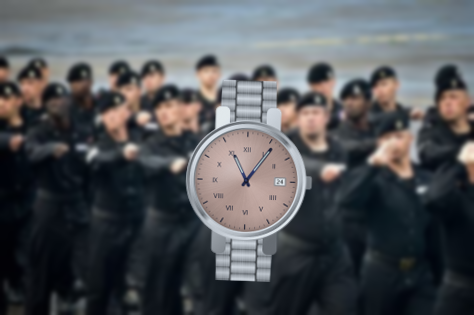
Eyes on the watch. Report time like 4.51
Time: 11.06
